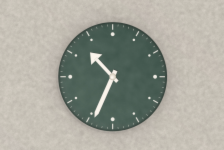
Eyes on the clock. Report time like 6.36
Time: 10.34
